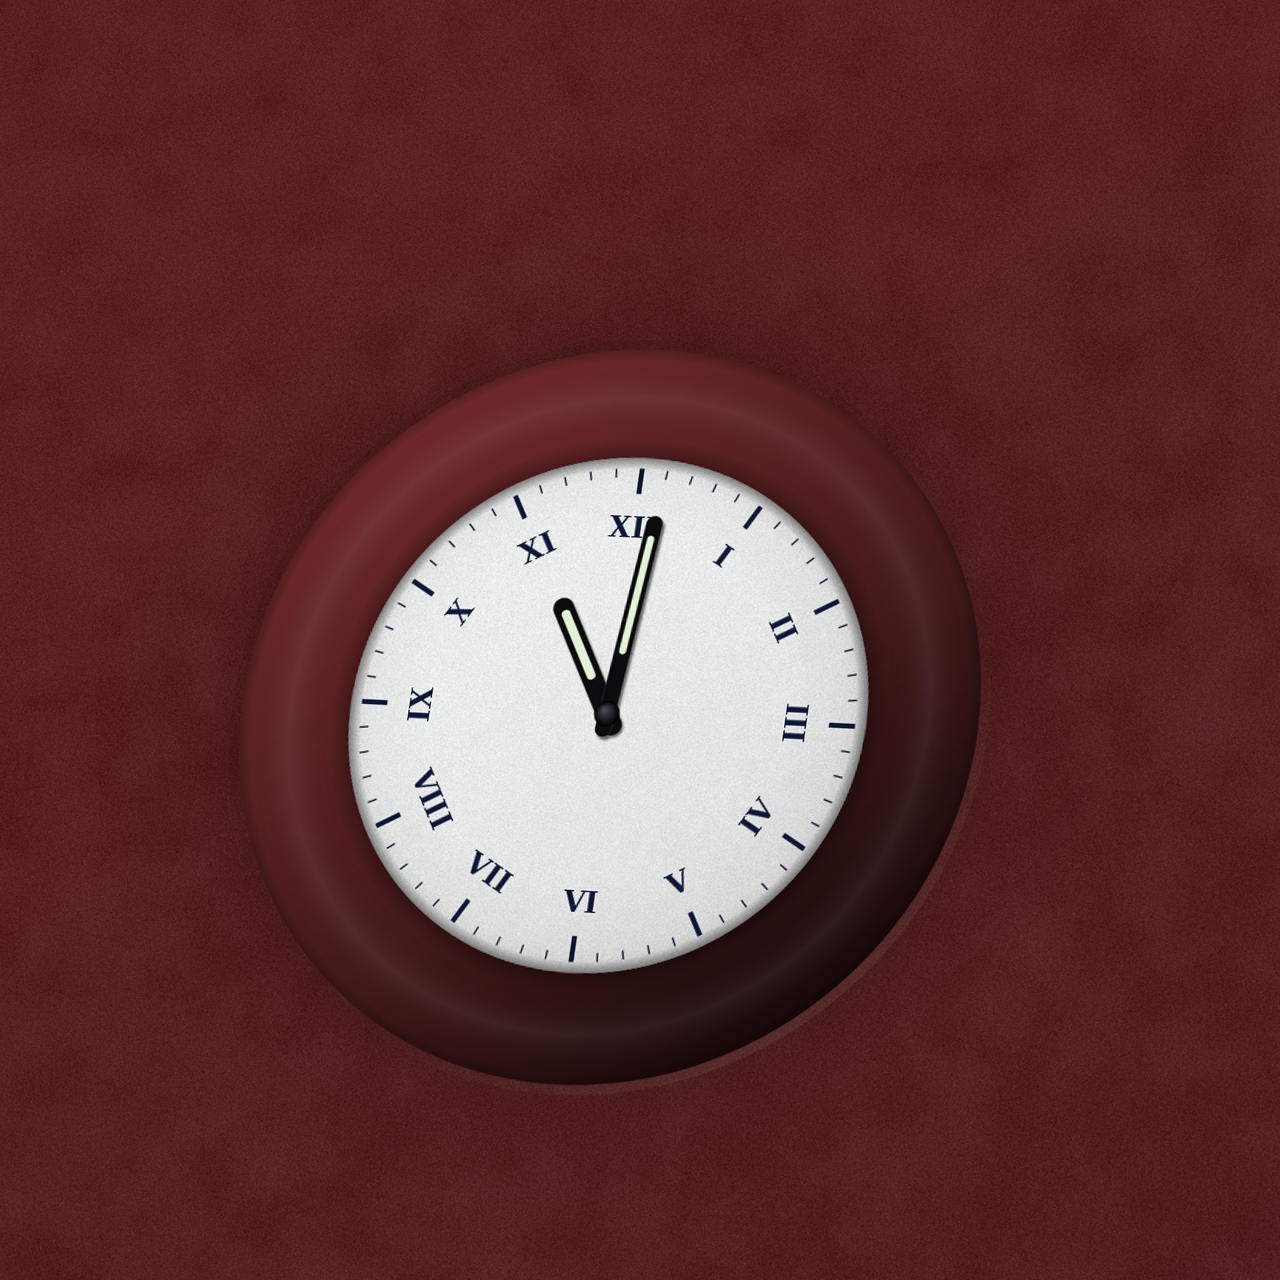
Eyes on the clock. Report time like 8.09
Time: 11.01
